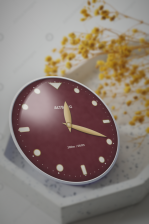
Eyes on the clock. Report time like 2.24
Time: 12.19
